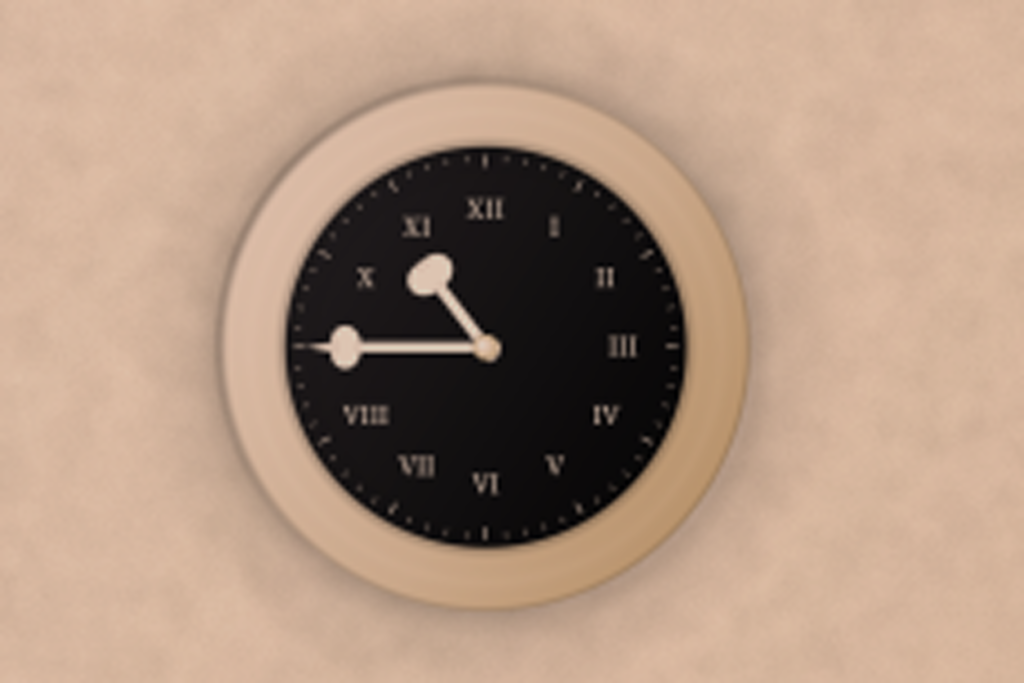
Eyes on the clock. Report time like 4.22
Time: 10.45
